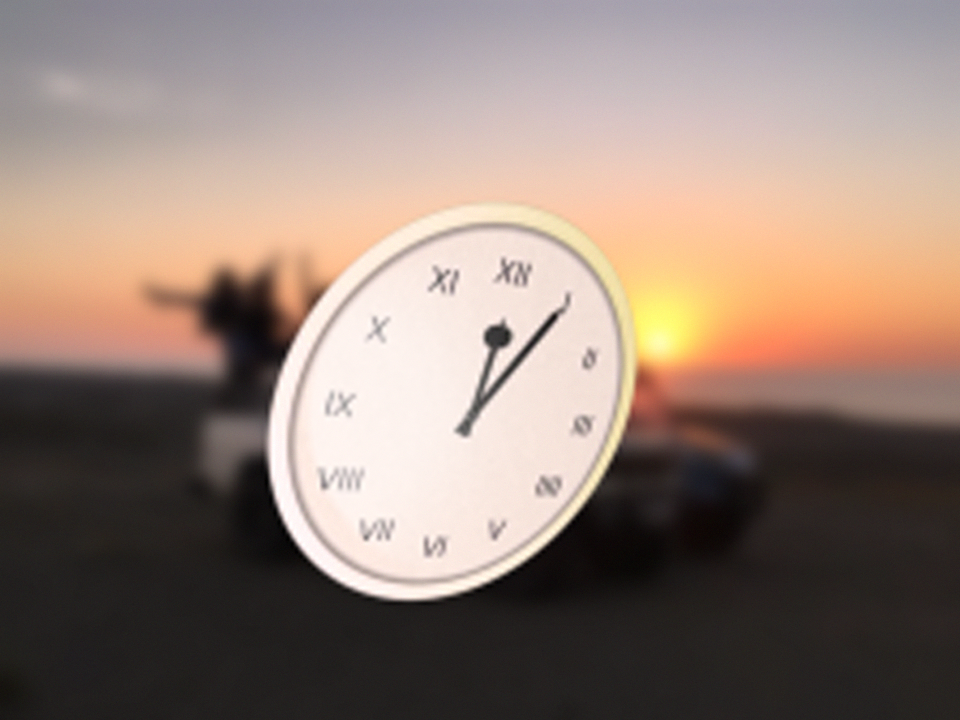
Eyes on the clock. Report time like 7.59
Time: 12.05
